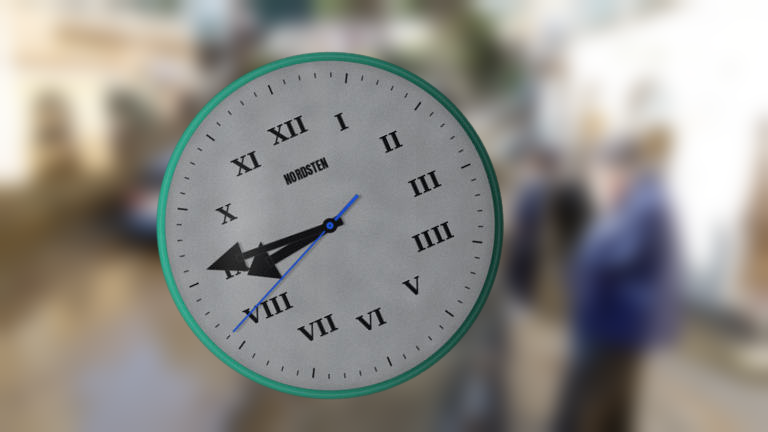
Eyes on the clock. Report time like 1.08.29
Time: 8.45.41
